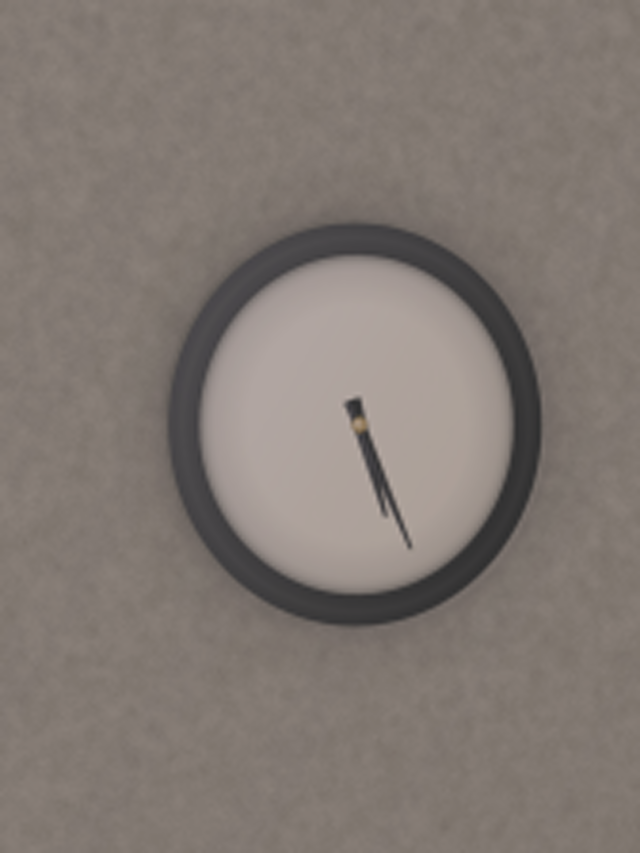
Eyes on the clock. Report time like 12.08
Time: 5.26
